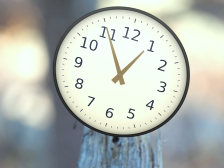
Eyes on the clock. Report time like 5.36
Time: 12.55
